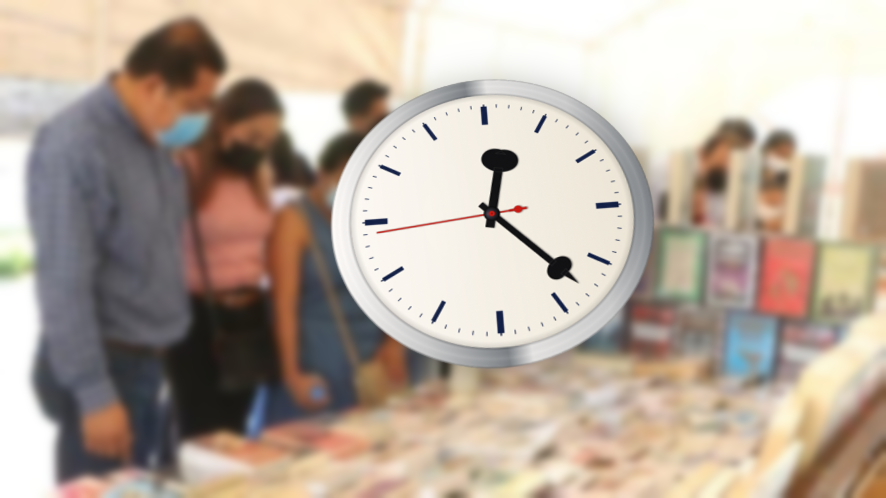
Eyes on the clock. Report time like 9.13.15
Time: 12.22.44
